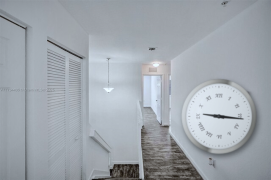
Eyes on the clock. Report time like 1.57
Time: 9.16
